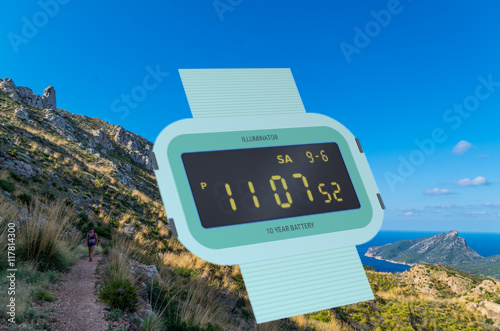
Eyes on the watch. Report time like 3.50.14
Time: 11.07.52
